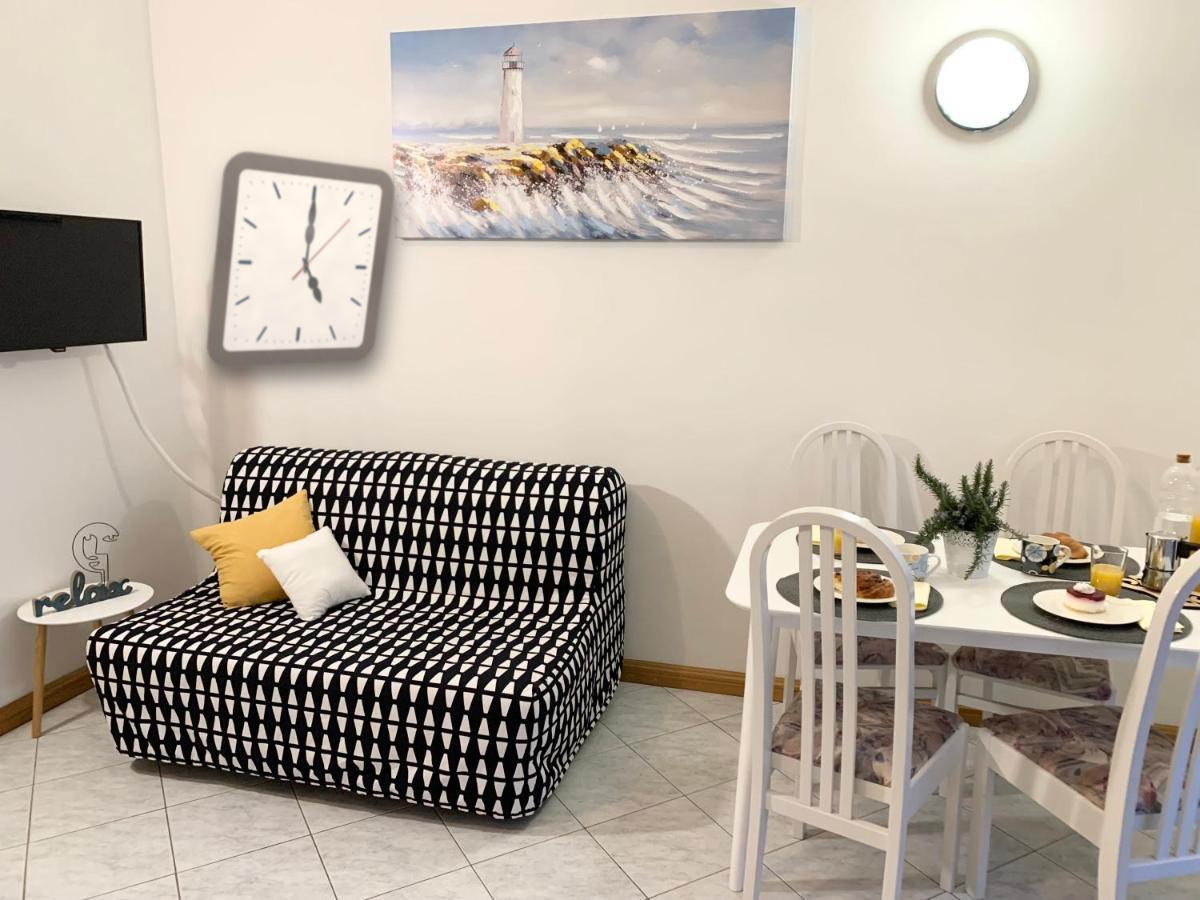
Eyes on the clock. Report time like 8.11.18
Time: 5.00.07
